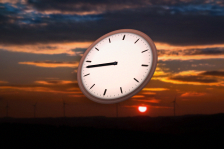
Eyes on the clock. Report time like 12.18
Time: 8.43
